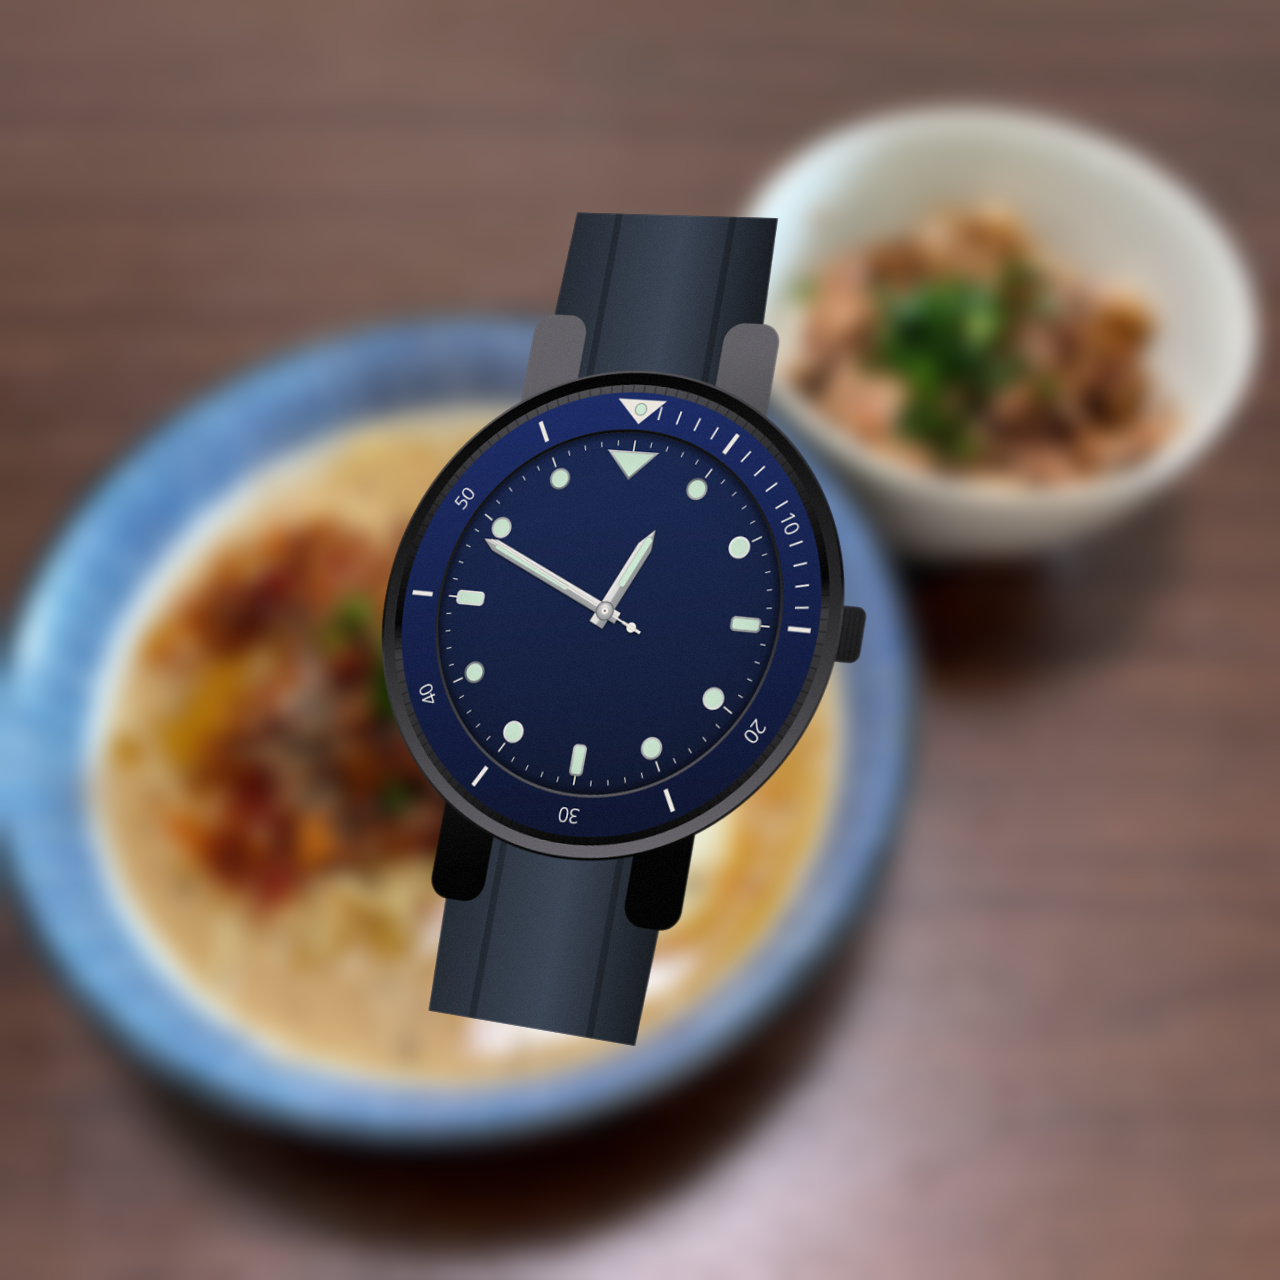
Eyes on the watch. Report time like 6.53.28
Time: 12.48.49
